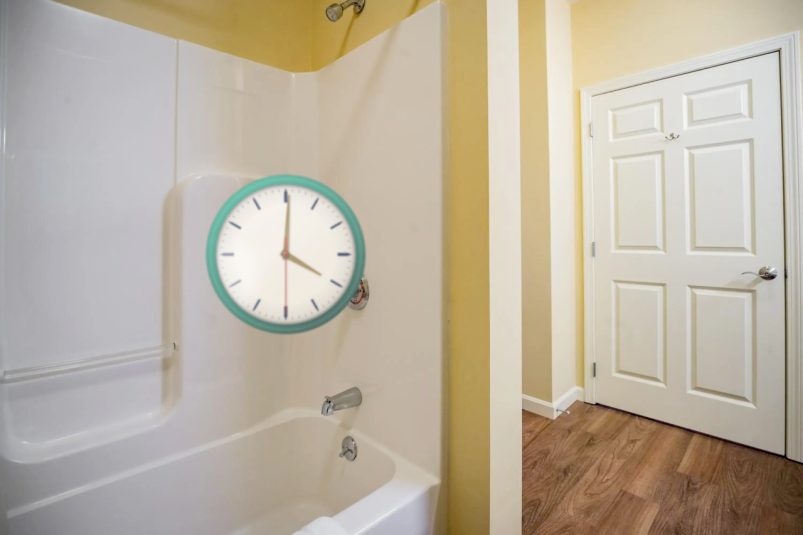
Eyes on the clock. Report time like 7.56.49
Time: 4.00.30
